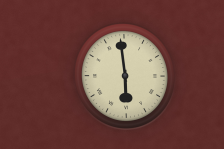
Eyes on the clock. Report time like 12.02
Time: 5.59
